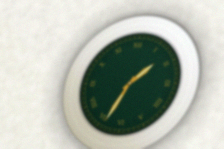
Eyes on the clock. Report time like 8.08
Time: 1.34
